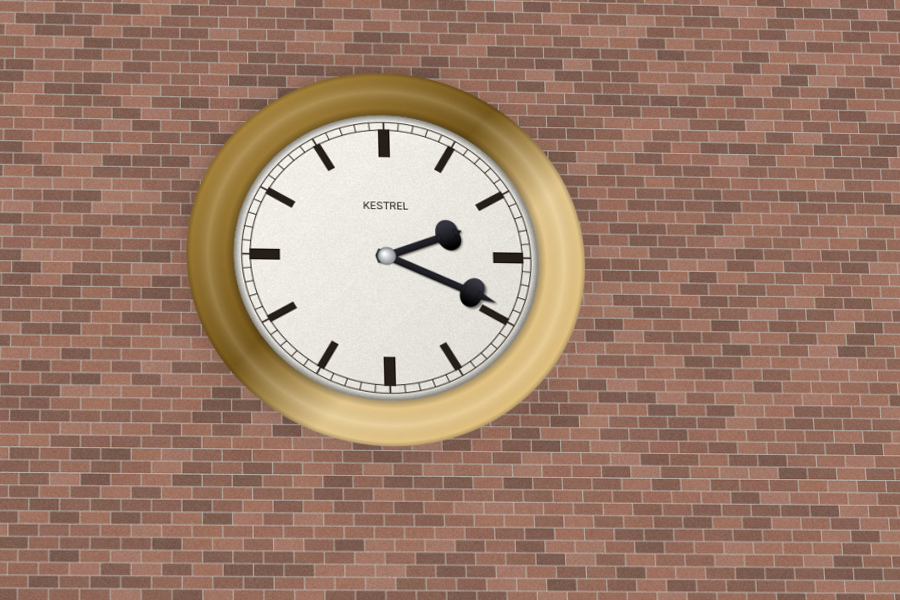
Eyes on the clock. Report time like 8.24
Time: 2.19
